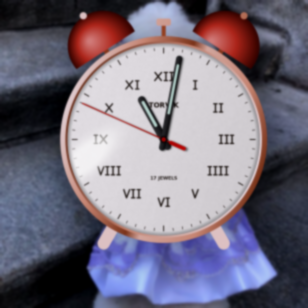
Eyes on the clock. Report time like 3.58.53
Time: 11.01.49
